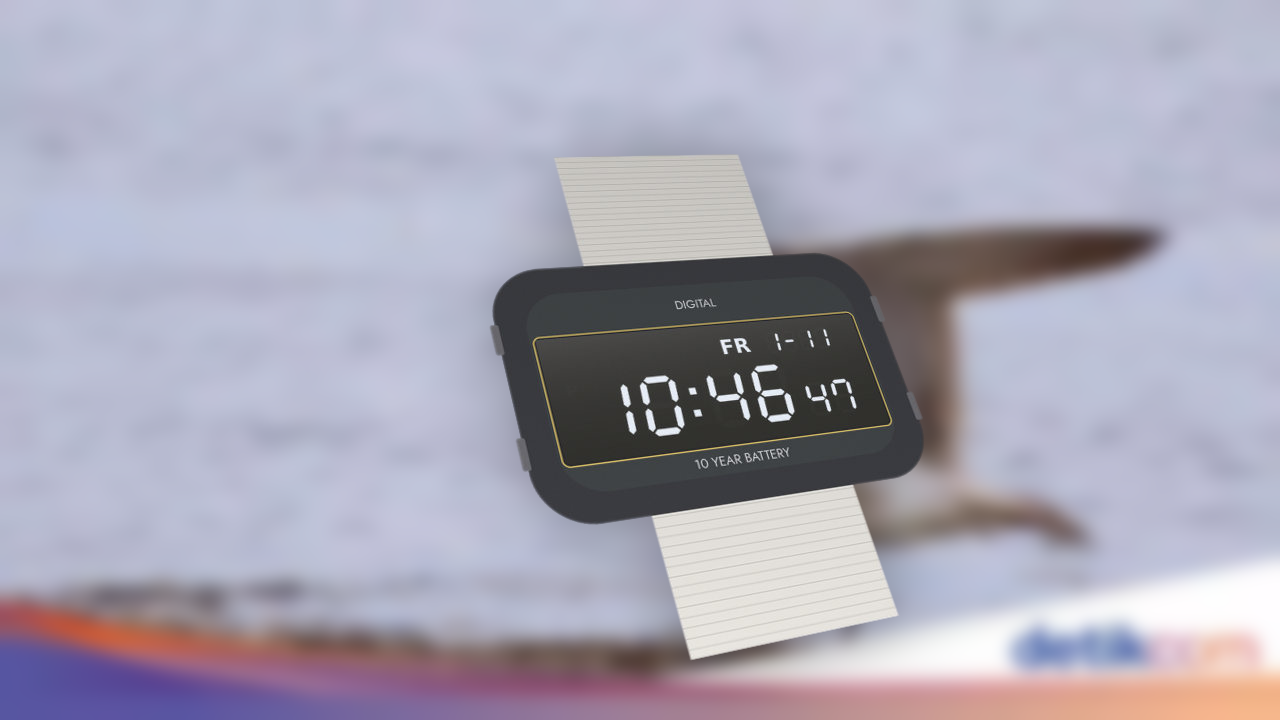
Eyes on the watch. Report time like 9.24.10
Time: 10.46.47
